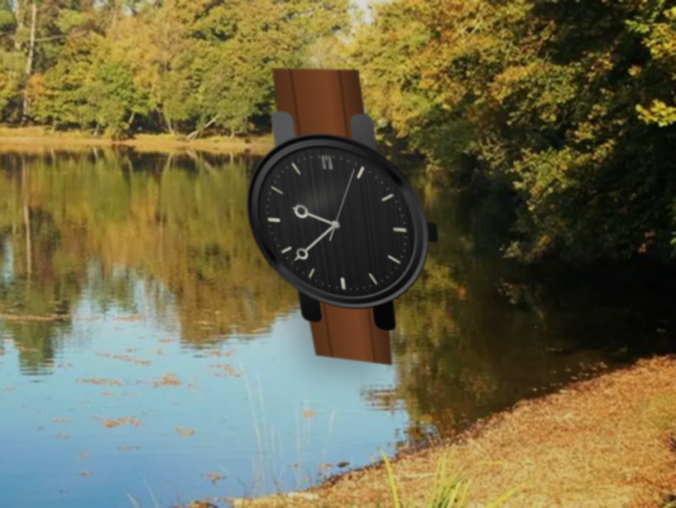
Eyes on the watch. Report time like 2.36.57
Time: 9.38.04
